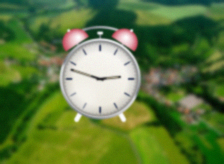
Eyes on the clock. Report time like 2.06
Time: 2.48
